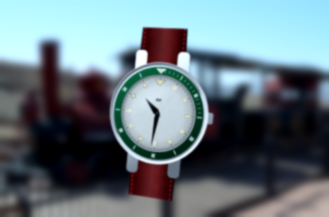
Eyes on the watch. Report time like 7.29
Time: 10.31
